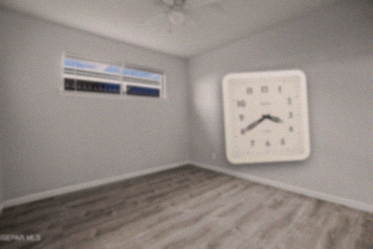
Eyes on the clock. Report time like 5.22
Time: 3.40
